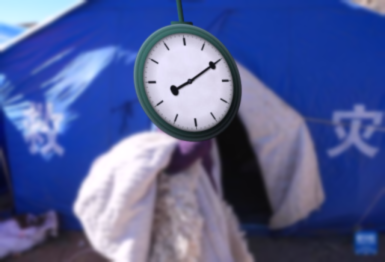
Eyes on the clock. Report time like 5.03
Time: 8.10
